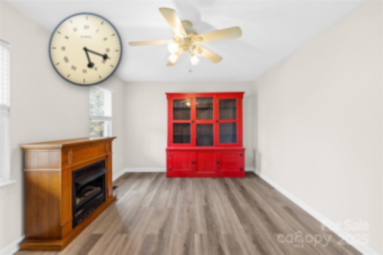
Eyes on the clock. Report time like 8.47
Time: 5.18
